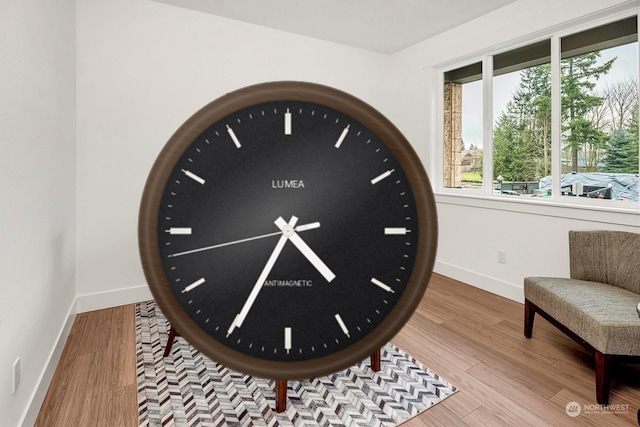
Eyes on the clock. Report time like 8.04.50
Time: 4.34.43
